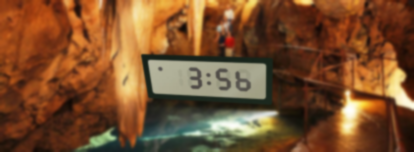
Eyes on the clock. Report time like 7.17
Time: 3.56
